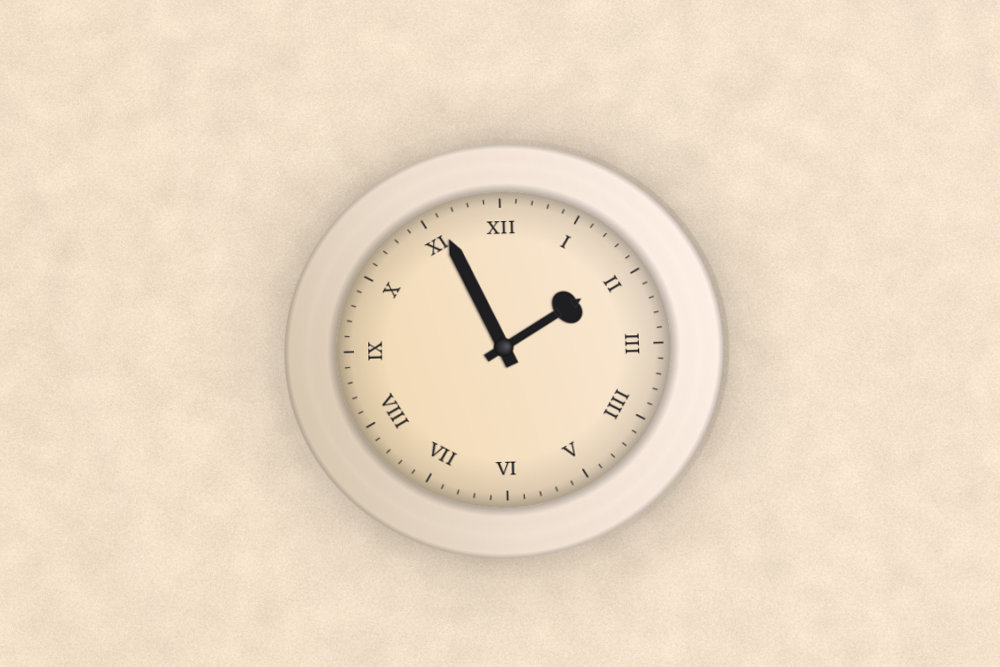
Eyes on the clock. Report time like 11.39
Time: 1.56
